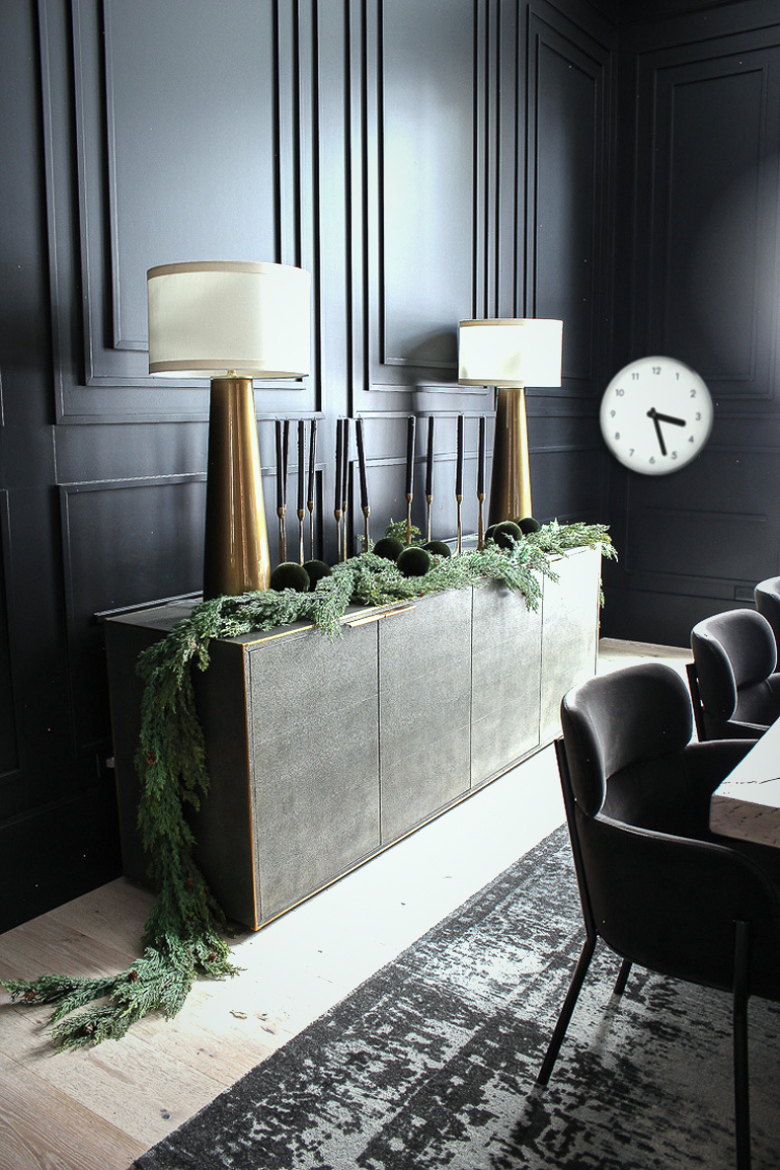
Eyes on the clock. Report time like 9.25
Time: 3.27
